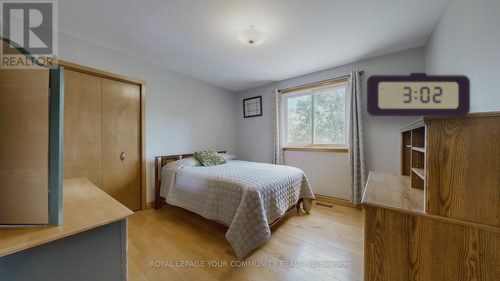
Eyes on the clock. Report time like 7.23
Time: 3.02
